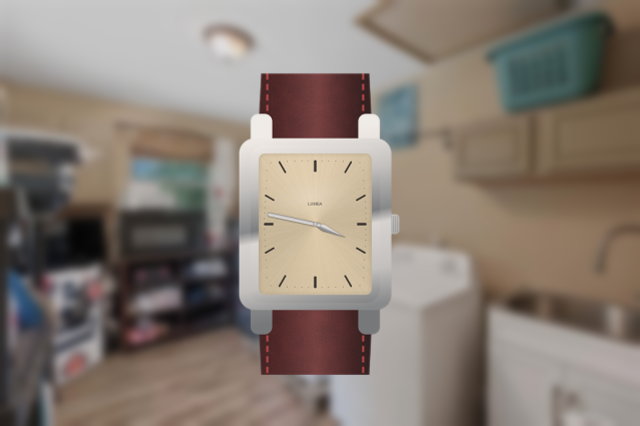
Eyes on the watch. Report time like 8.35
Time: 3.47
